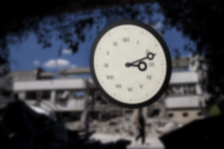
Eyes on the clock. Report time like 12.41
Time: 3.12
